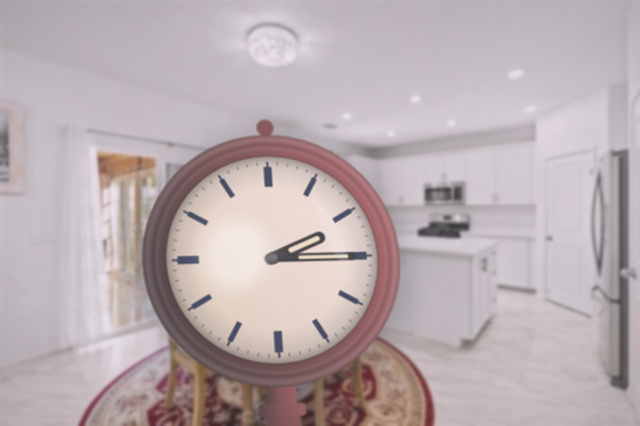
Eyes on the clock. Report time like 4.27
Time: 2.15
